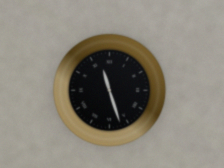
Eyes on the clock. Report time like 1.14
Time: 11.27
